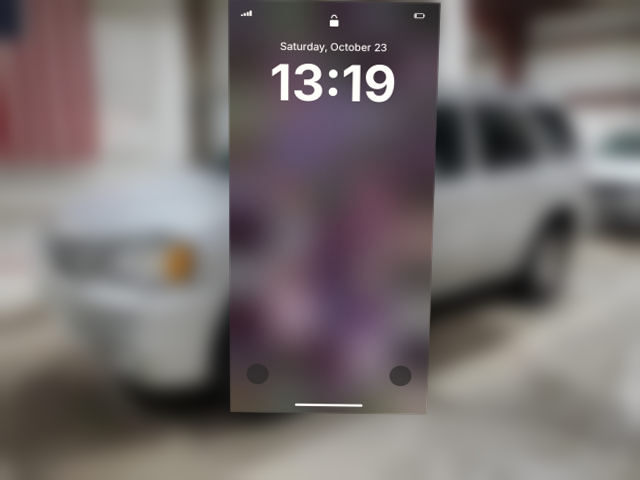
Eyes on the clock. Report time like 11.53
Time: 13.19
